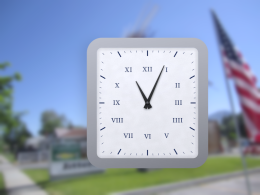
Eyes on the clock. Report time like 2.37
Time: 11.04
